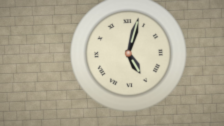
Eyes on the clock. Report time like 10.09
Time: 5.03
